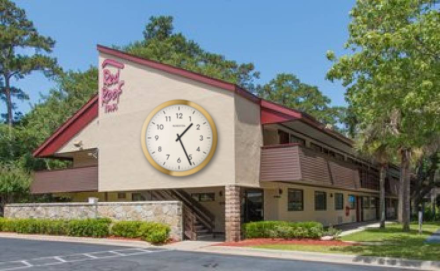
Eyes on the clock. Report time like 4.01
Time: 1.26
